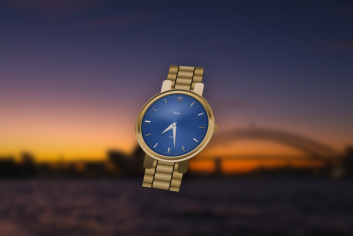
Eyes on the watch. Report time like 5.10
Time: 7.28
